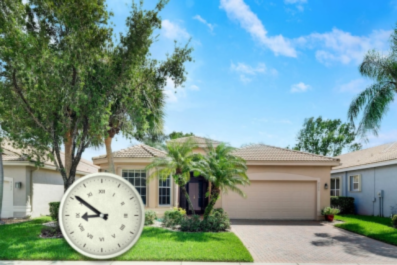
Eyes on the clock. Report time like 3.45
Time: 8.51
